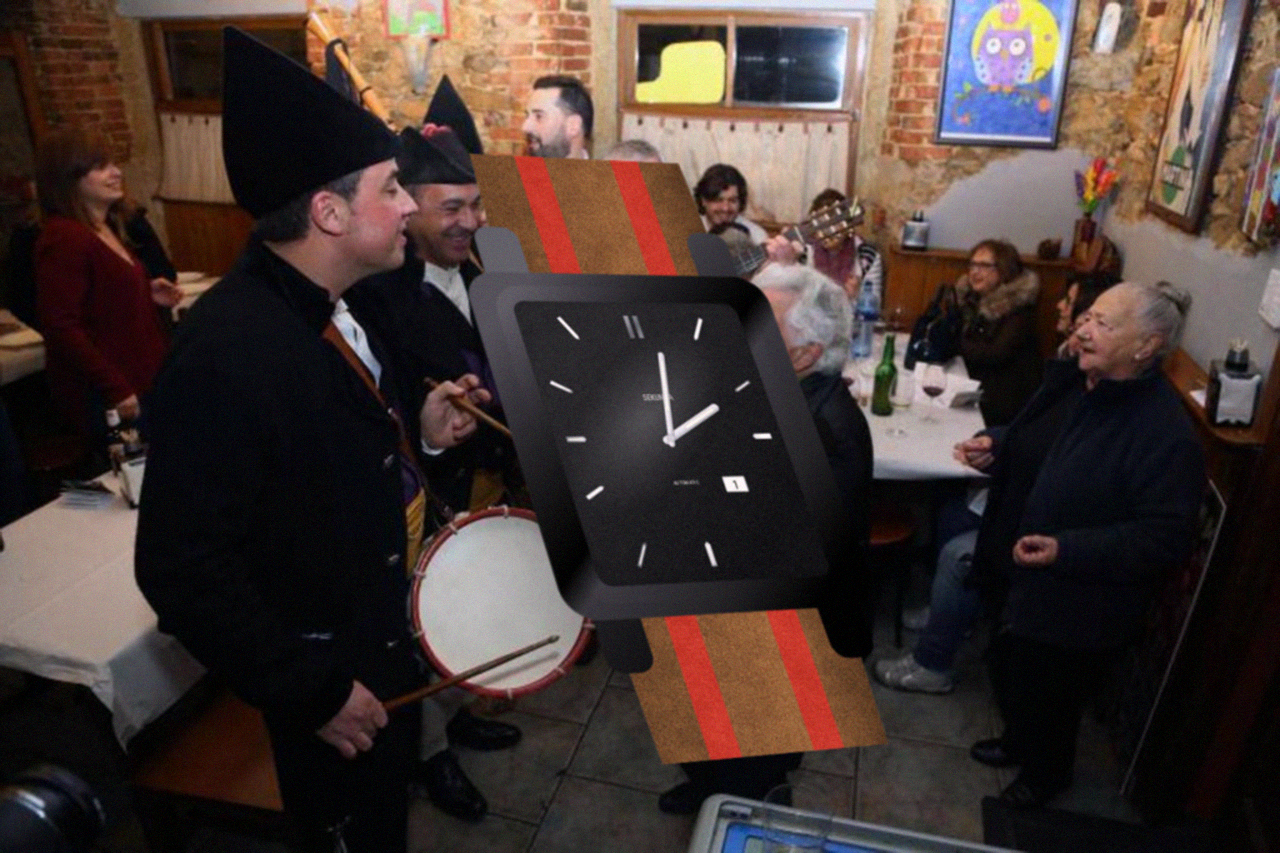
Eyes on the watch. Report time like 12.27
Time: 2.02
